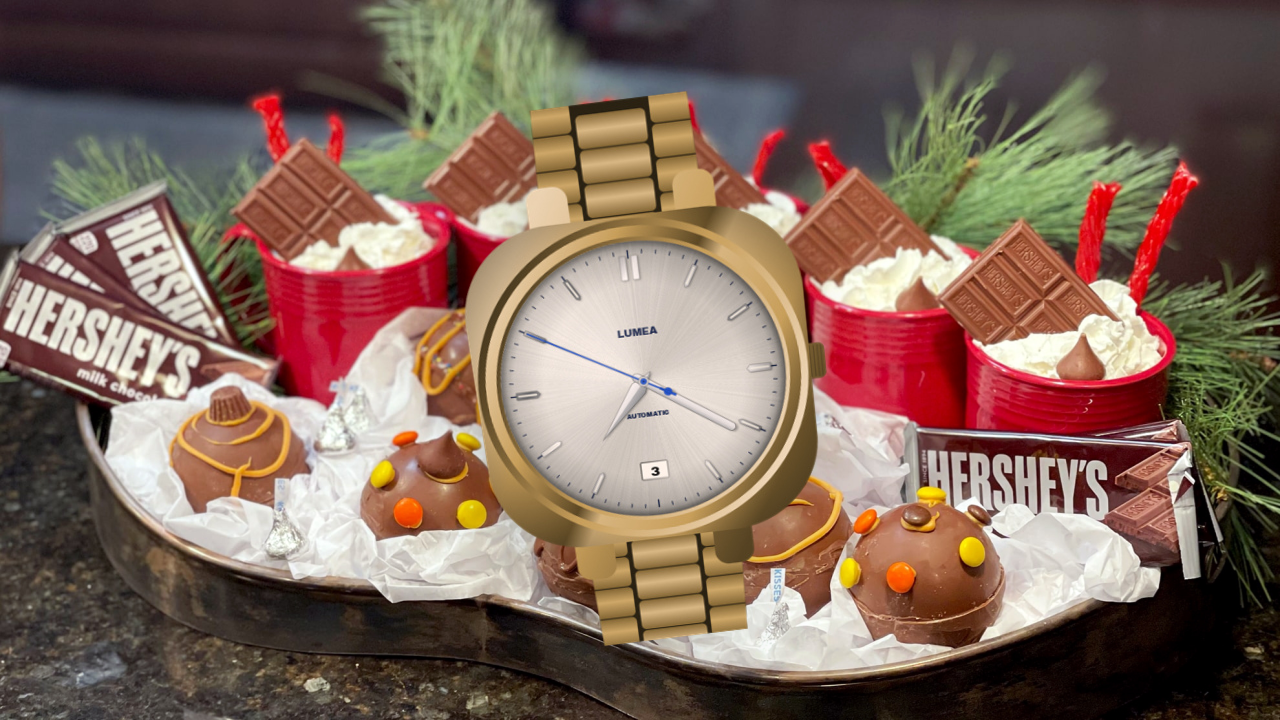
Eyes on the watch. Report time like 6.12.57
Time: 7.20.50
